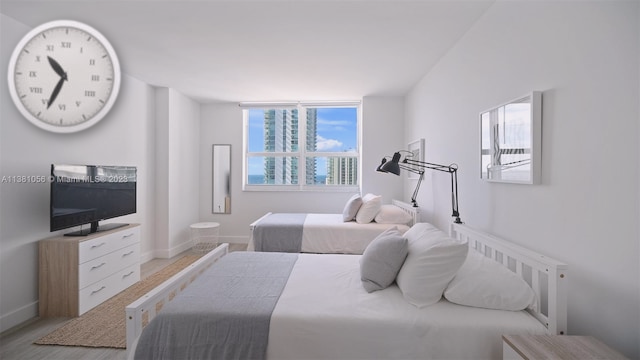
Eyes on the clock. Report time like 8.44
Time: 10.34
